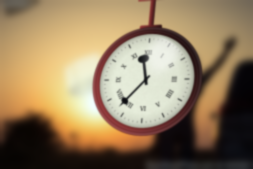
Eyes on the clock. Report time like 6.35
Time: 11.37
